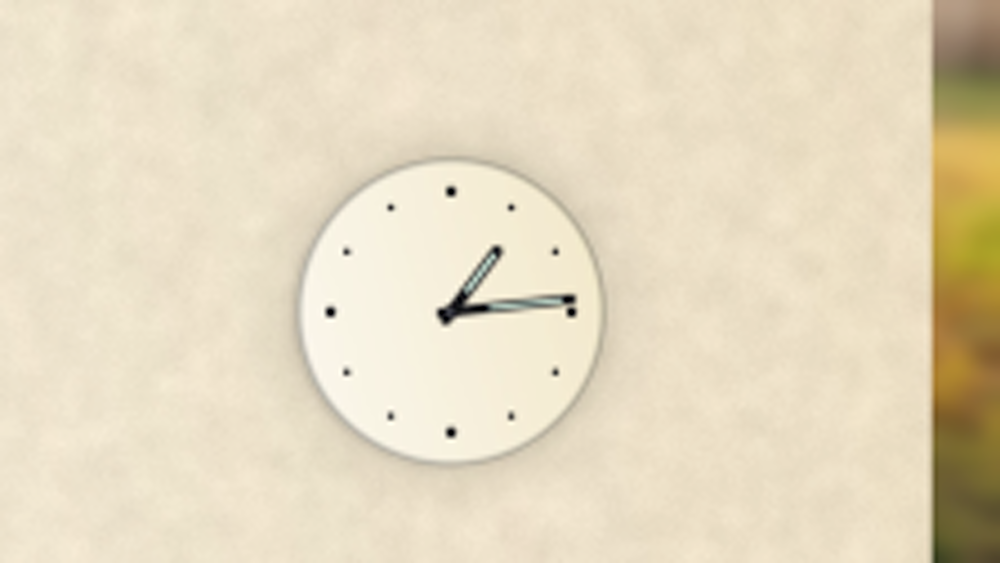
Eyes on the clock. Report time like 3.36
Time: 1.14
